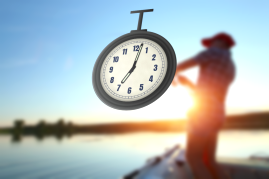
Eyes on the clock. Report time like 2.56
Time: 7.02
